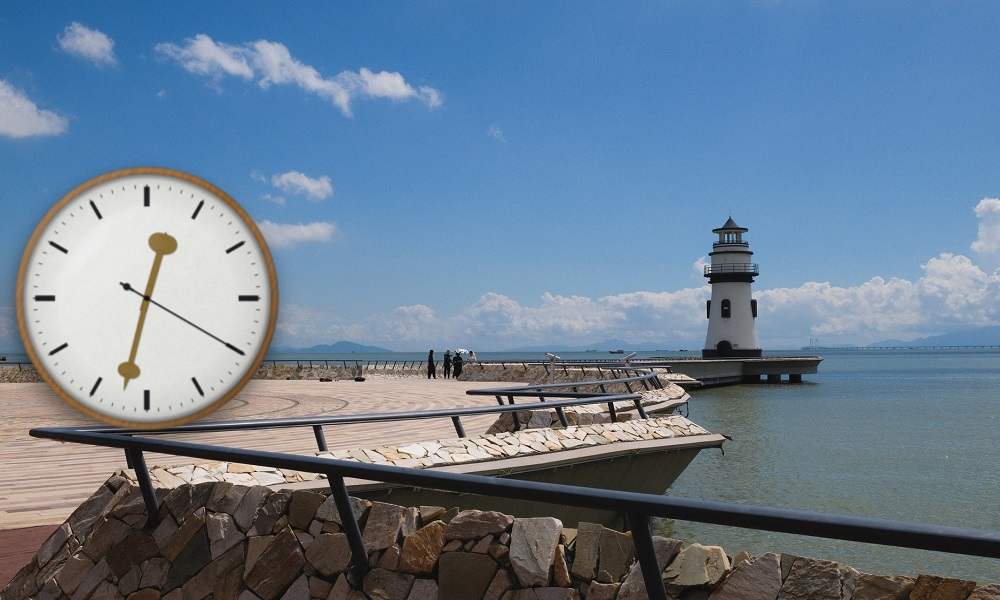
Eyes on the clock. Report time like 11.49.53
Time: 12.32.20
